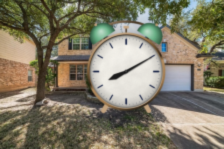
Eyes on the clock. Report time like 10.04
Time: 8.10
